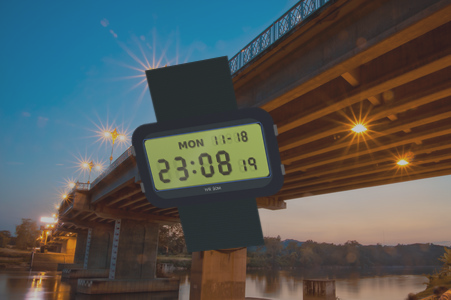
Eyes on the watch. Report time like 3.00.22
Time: 23.08.19
